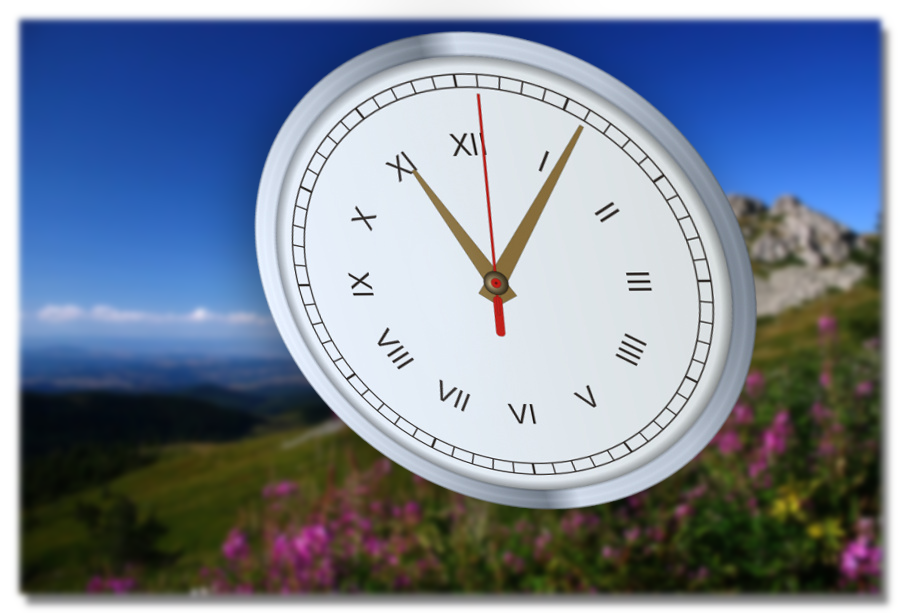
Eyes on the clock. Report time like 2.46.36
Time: 11.06.01
